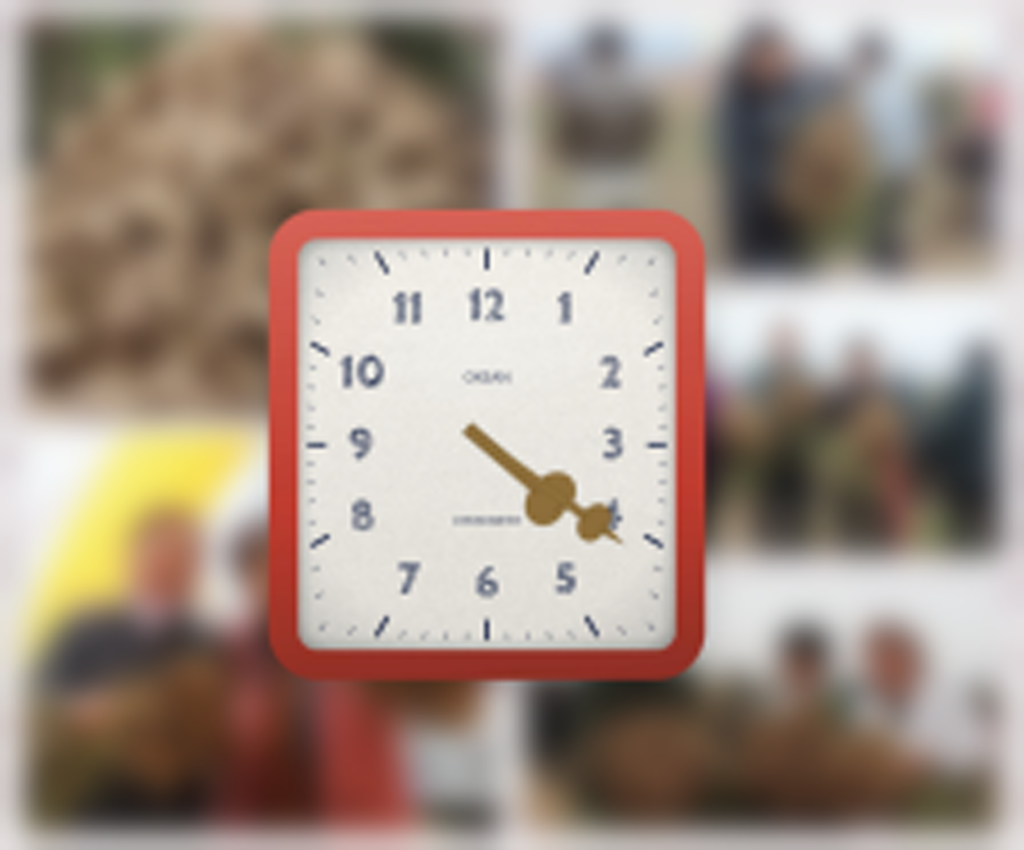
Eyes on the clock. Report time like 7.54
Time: 4.21
